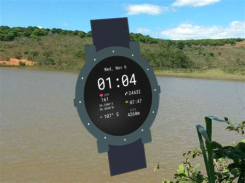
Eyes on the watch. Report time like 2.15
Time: 1.04
